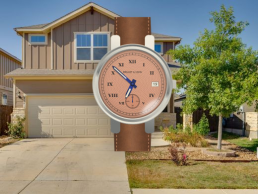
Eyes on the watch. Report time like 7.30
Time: 6.52
